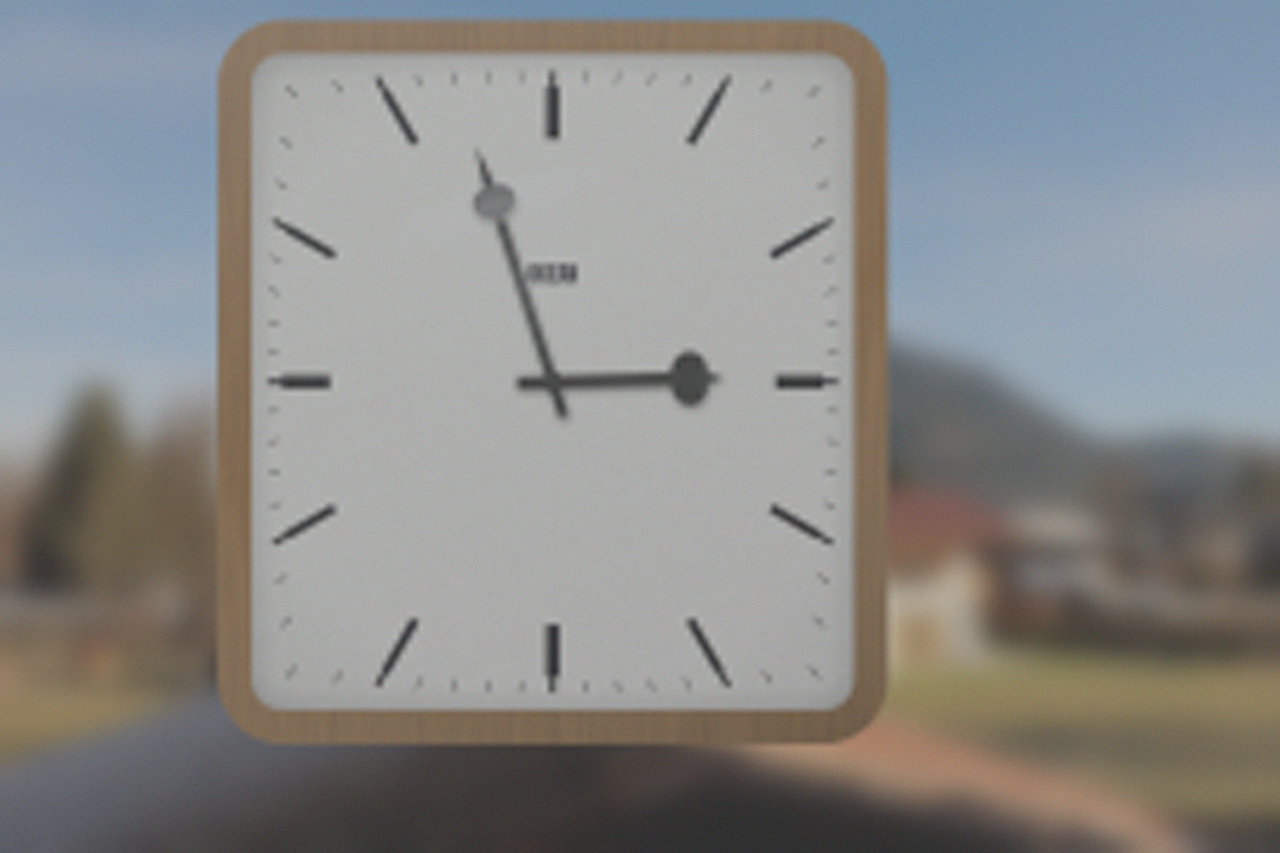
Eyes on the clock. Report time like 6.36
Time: 2.57
